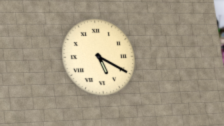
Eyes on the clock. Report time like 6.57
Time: 5.20
